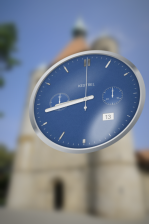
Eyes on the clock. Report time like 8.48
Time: 8.43
